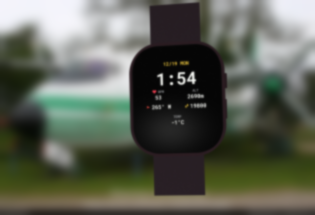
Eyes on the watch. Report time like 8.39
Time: 1.54
